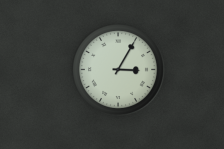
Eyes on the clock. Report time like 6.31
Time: 3.05
